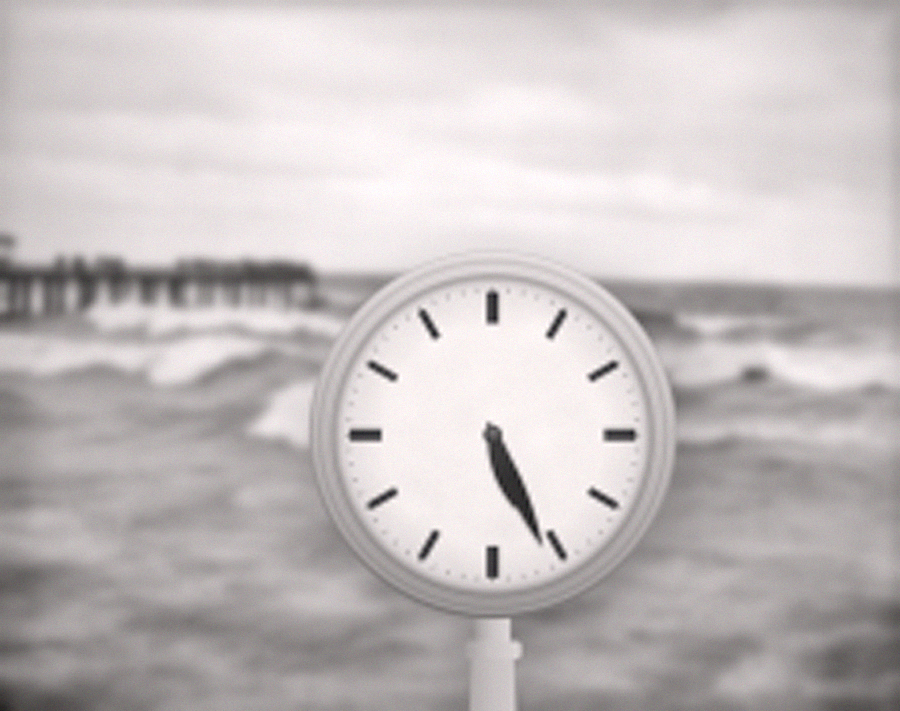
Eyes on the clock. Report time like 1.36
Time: 5.26
